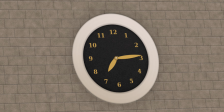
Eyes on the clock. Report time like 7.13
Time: 7.14
